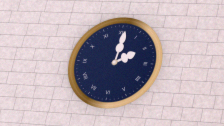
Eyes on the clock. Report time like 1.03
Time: 2.01
